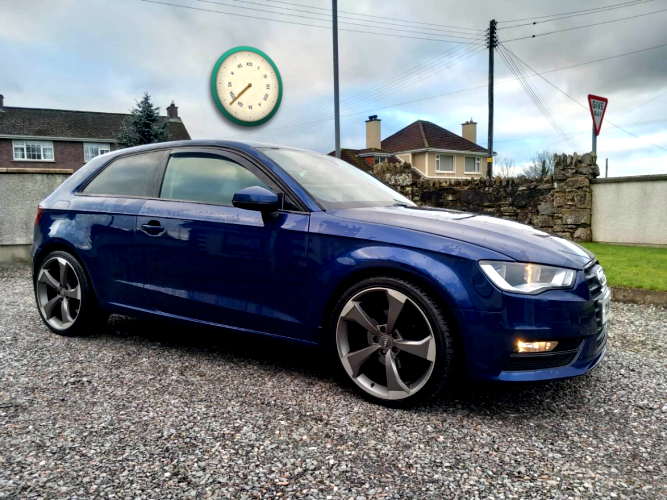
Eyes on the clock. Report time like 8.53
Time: 7.38
